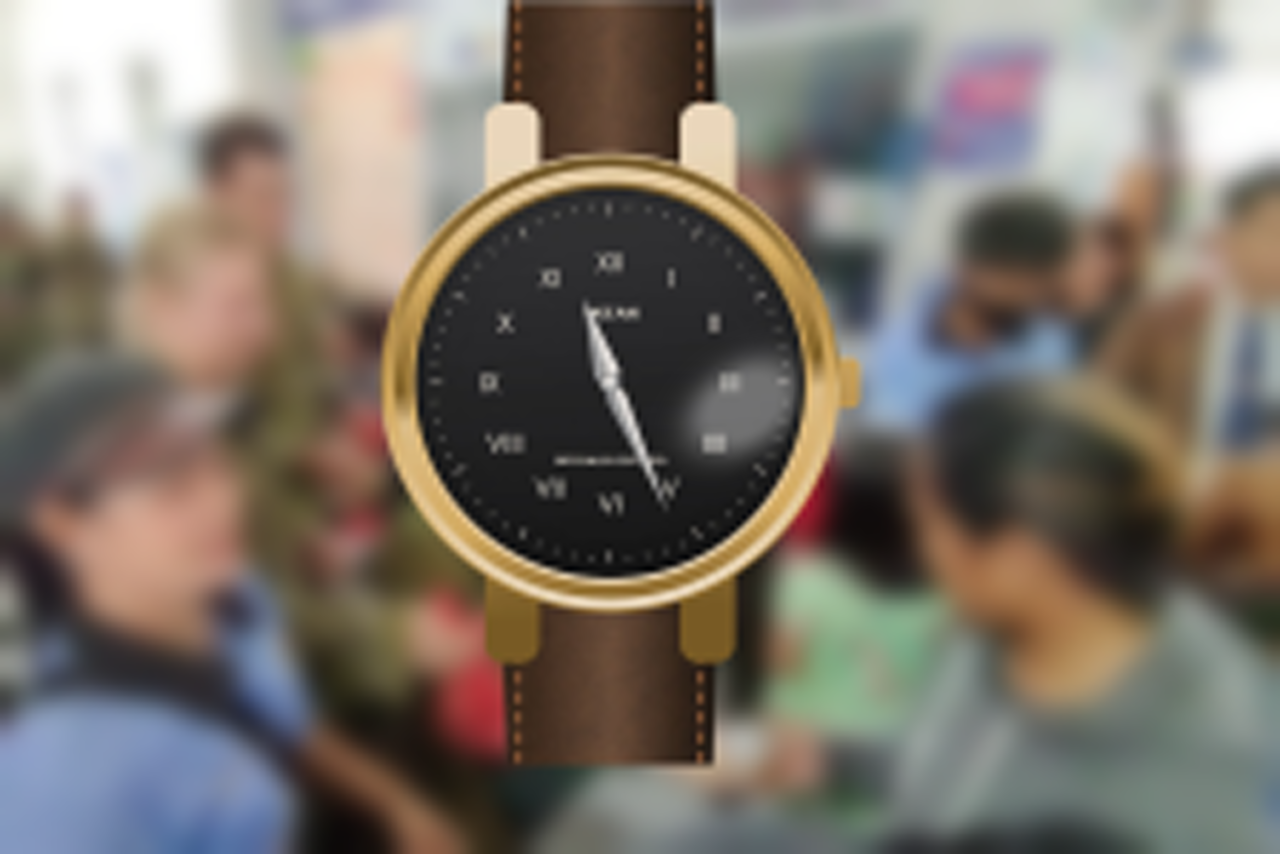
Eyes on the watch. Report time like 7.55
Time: 11.26
